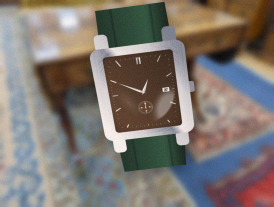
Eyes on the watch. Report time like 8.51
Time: 12.50
